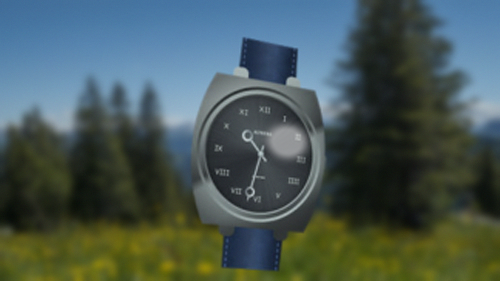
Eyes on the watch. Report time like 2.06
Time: 10.32
